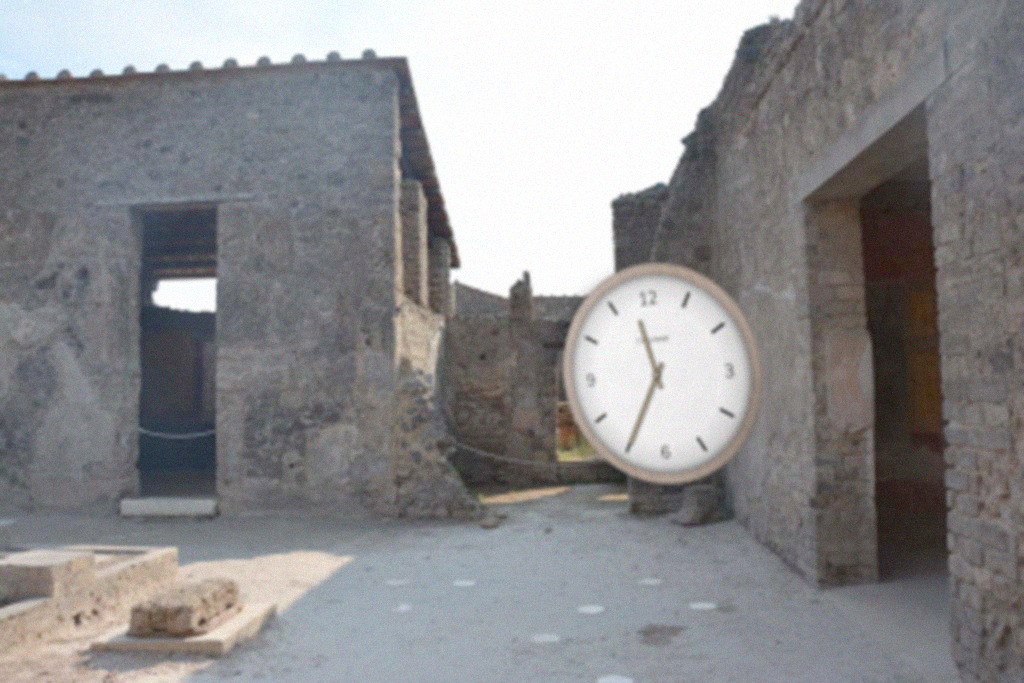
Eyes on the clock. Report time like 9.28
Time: 11.35
